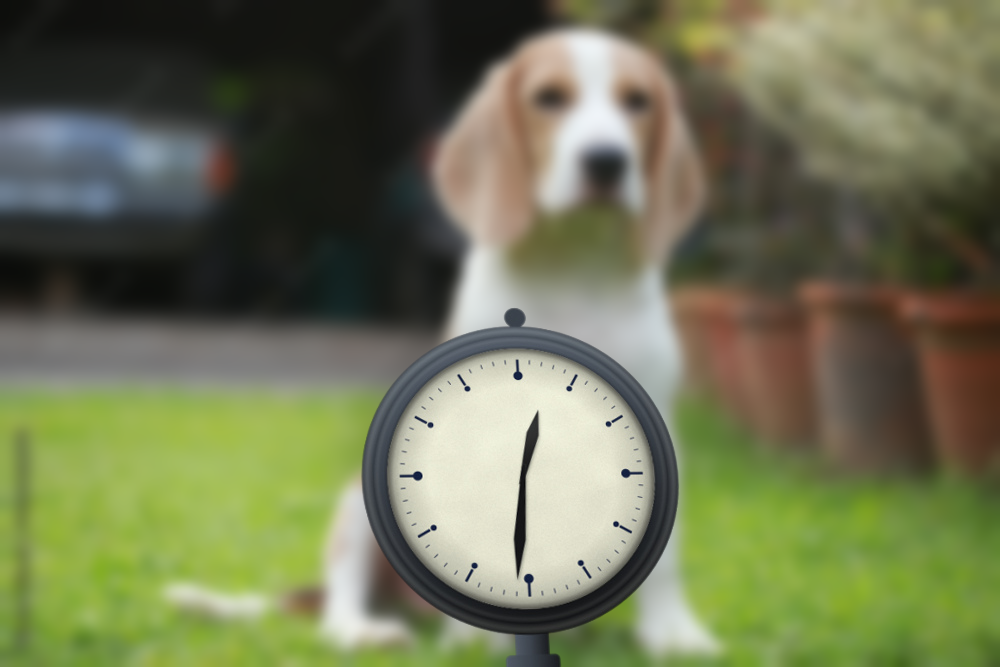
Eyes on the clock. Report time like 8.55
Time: 12.31
